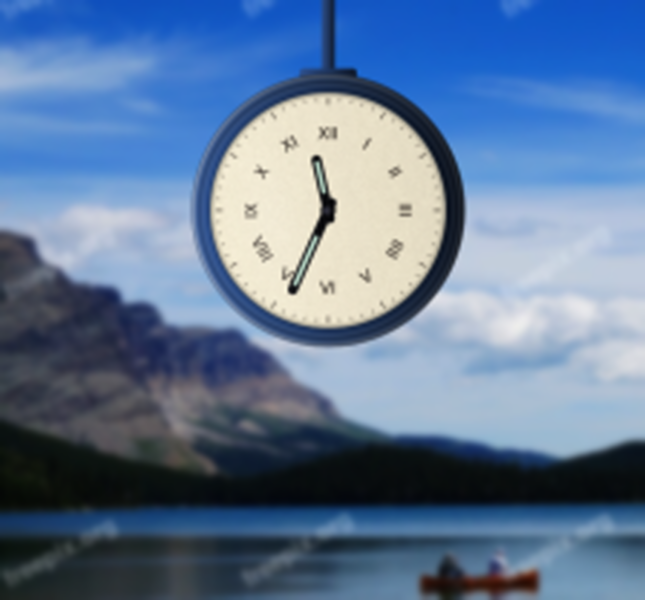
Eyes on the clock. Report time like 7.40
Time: 11.34
